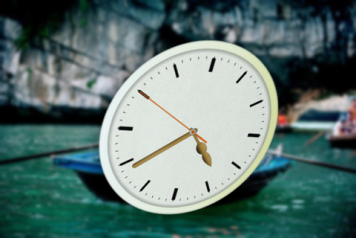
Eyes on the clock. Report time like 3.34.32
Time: 4.38.50
